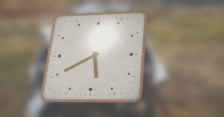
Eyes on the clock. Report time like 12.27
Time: 5.40
